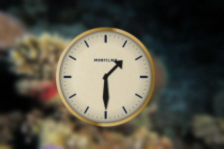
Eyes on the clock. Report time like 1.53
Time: 1.30
